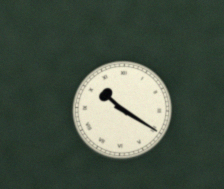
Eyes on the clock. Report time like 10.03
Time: 10.20
